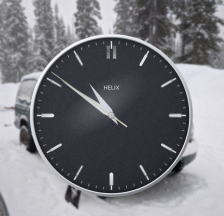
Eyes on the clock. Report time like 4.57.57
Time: 10.50.51
